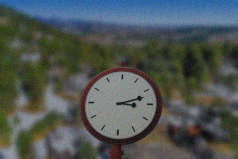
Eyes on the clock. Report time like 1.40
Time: 3.12
